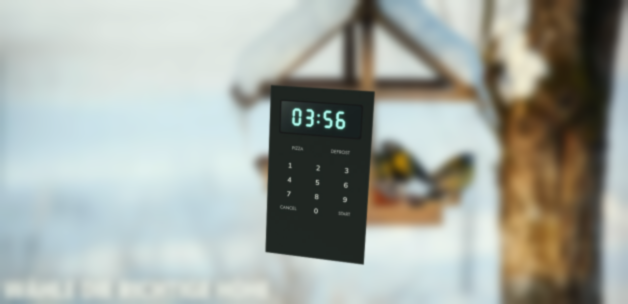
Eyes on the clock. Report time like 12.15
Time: 3.56
